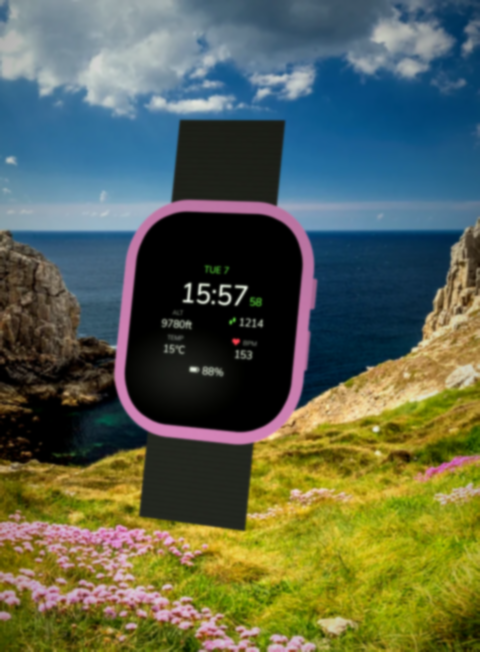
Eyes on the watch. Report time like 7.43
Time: 15.57
